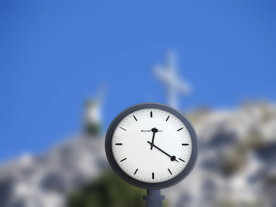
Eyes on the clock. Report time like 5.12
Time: 12.21
